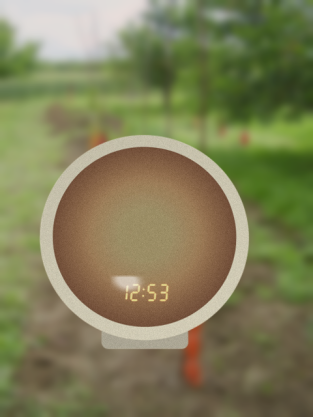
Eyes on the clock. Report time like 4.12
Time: 12.53
